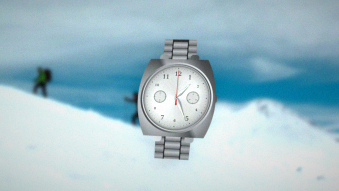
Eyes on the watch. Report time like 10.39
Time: 1.26
